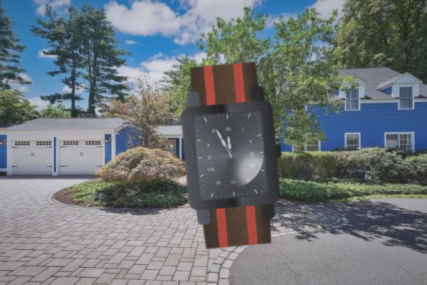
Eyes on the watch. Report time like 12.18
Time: 11.56
